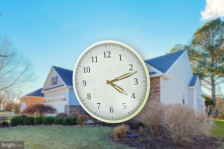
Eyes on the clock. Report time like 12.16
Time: 4.12
